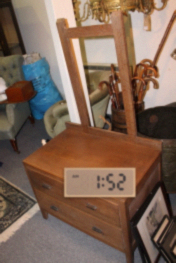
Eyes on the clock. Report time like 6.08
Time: 1.52
